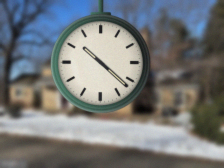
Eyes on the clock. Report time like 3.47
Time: 10.22
